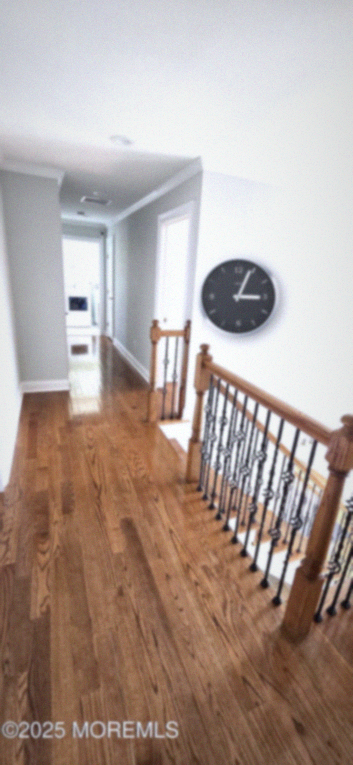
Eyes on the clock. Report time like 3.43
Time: 3.04
